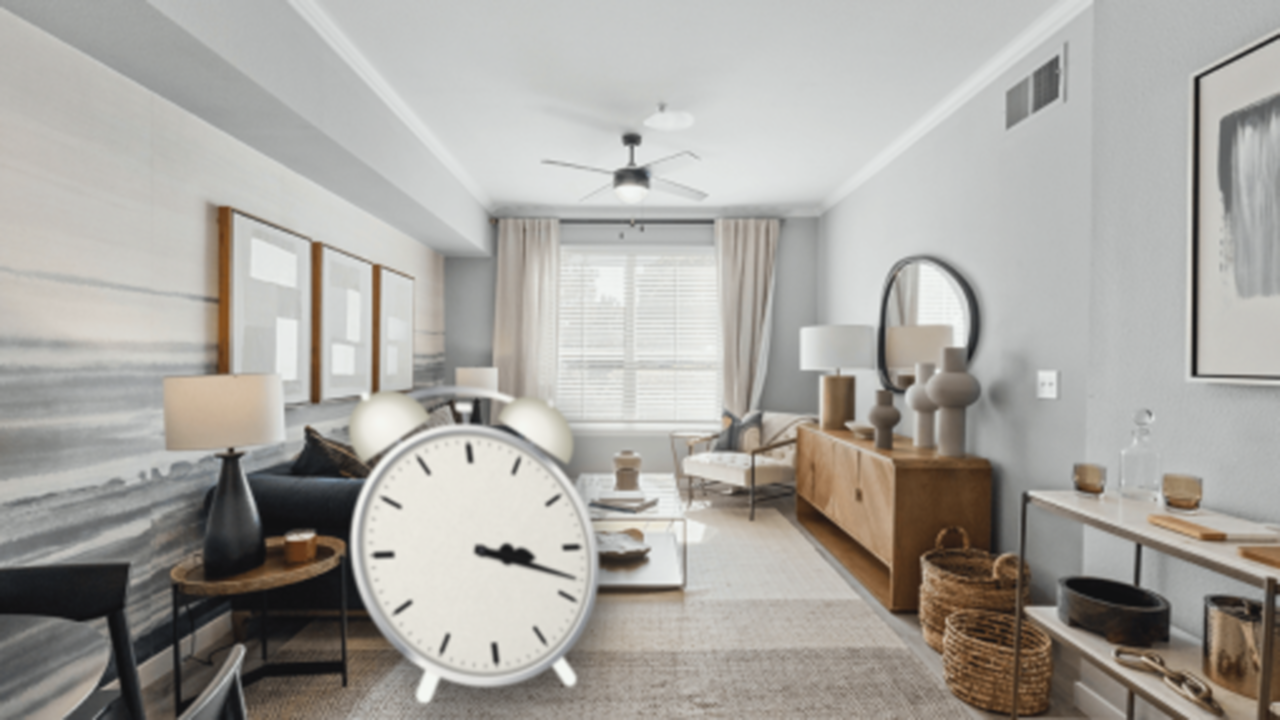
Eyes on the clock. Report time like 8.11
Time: 3.18
